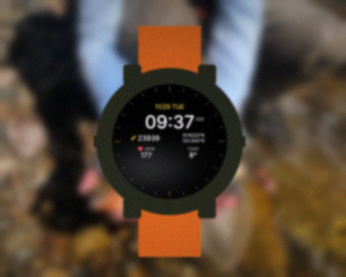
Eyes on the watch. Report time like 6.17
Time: 9.37
